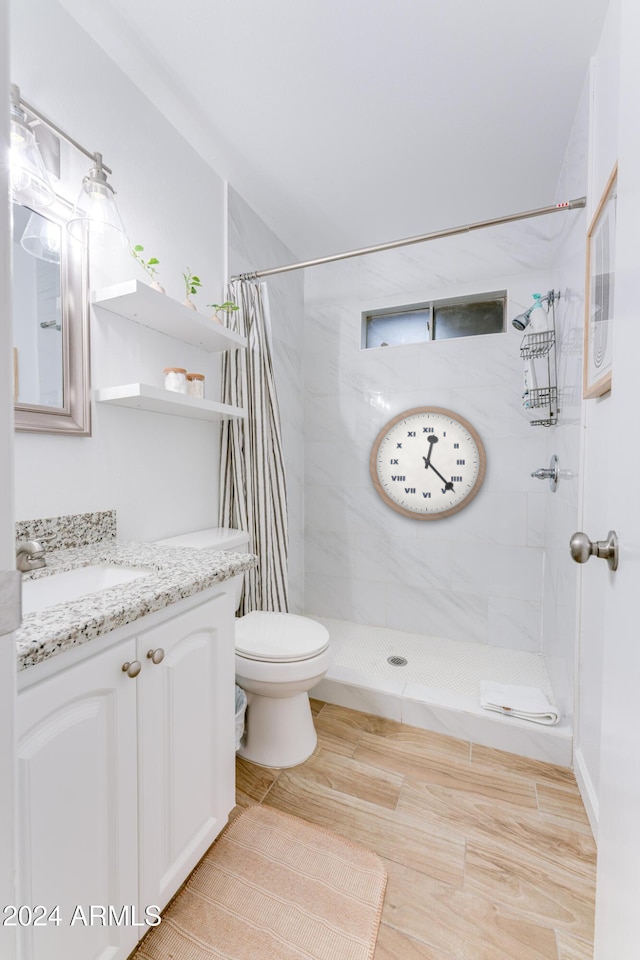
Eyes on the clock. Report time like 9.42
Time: 12.23
